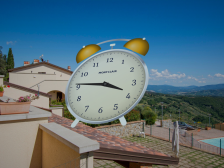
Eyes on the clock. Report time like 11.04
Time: 3.46
